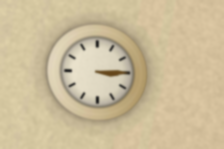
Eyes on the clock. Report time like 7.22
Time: 3.15
